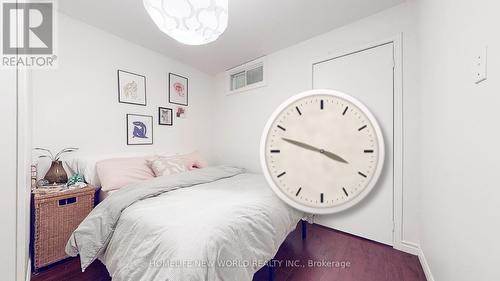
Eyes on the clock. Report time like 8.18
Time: 3.48
